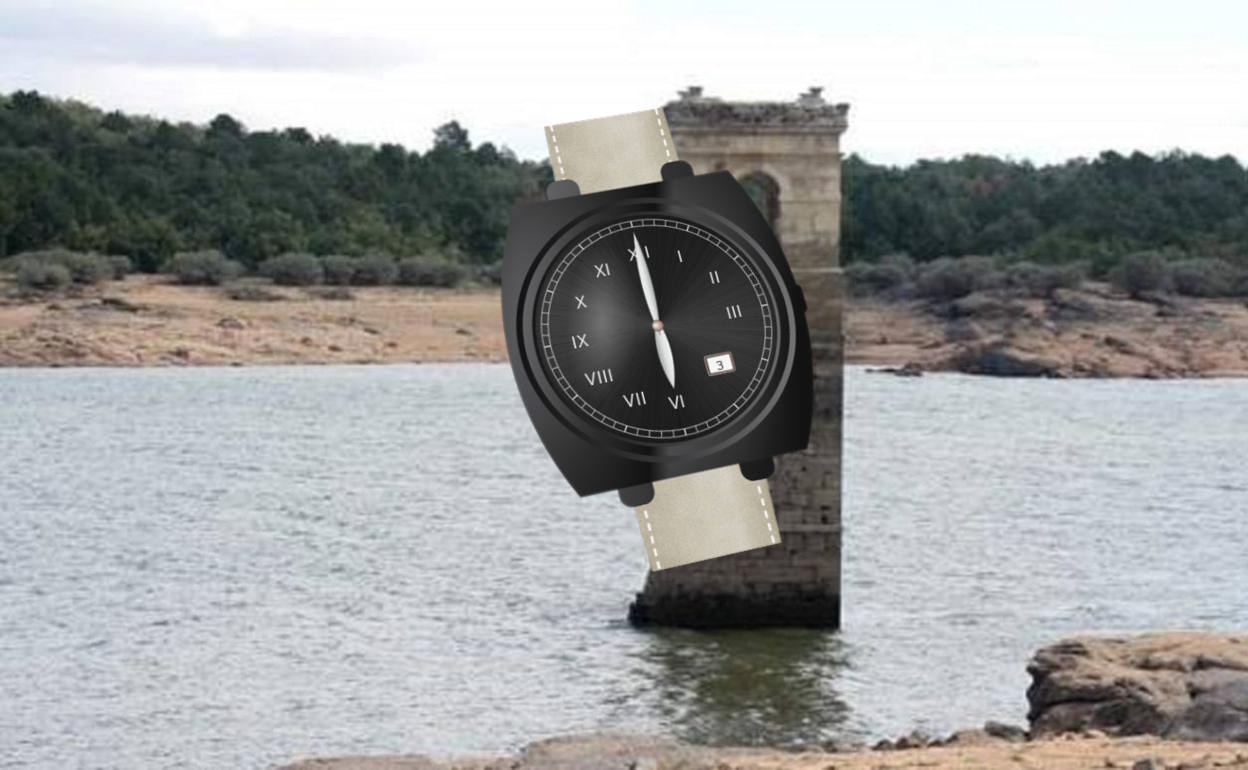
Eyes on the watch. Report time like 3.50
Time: 6.00
